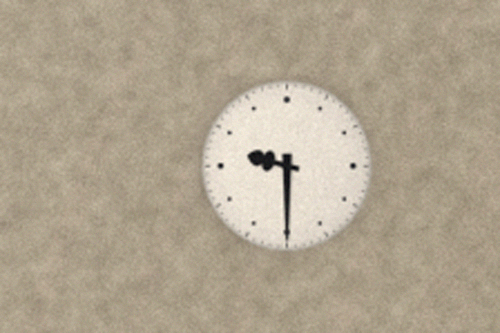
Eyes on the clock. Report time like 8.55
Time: 9.30
